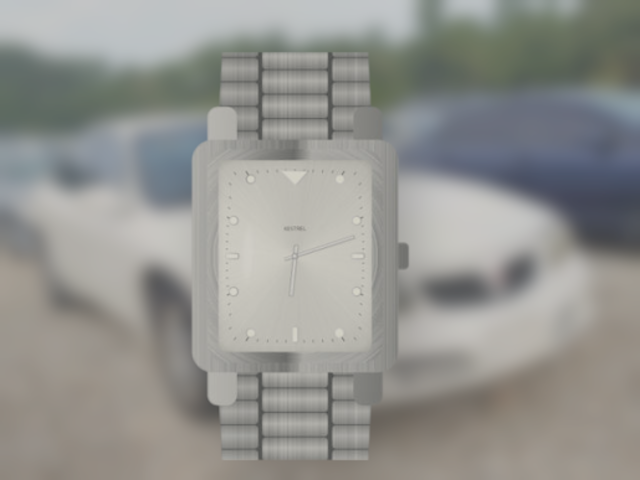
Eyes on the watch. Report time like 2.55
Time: 6.12
